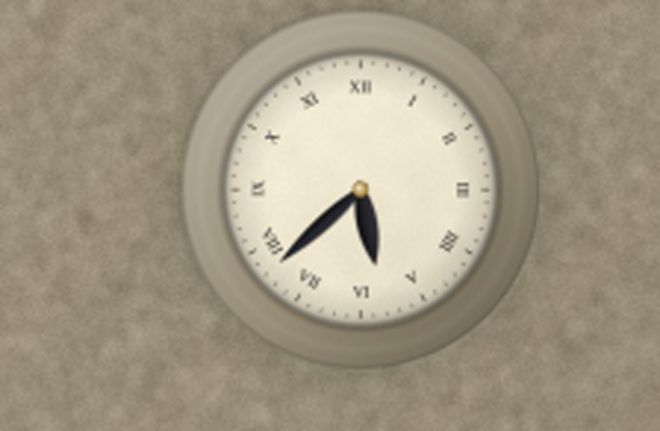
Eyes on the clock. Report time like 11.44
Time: 5.38
